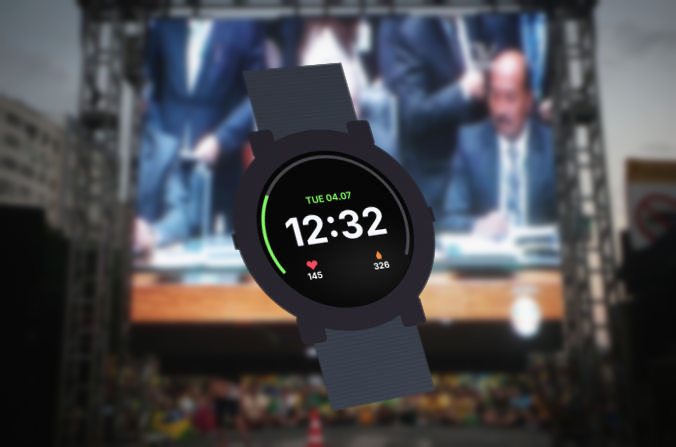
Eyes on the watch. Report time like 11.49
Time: 12.32
